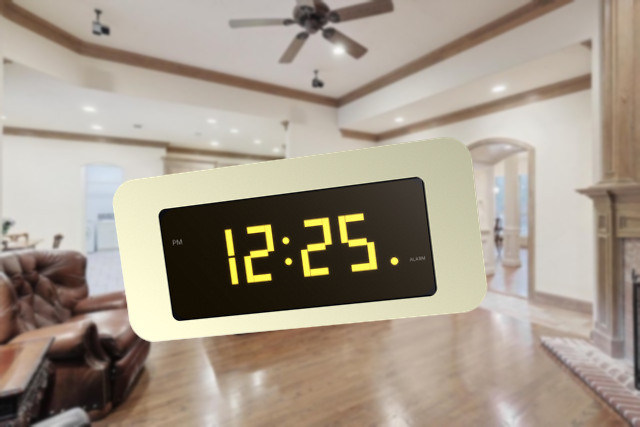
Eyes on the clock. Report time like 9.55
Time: 12.25
